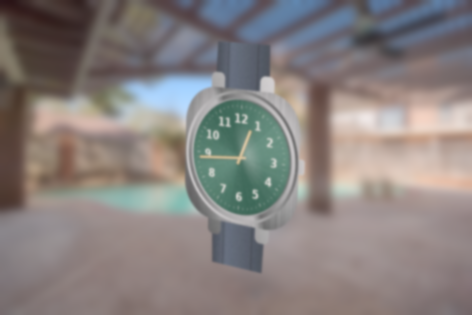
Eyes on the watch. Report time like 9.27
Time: 12.44
